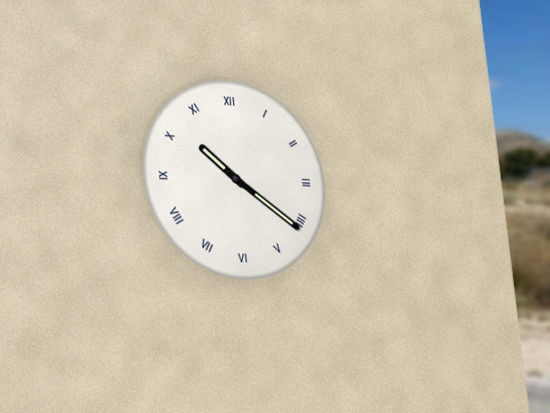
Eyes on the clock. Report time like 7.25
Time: 10.21
